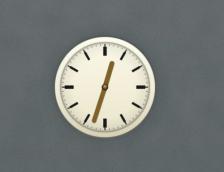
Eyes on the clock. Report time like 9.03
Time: 12.33
